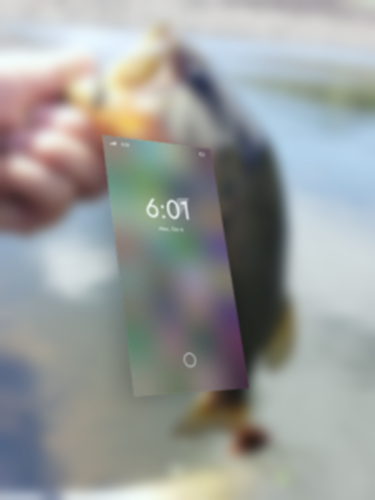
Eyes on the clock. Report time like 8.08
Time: 6.01
